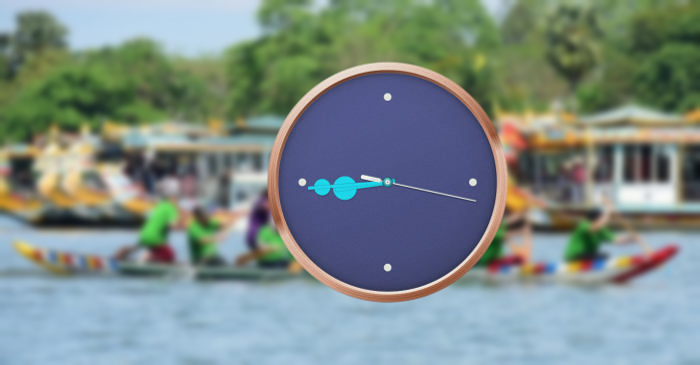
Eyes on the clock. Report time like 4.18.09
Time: 8.44.17
